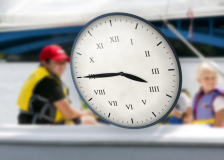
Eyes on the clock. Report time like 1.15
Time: 3.45
